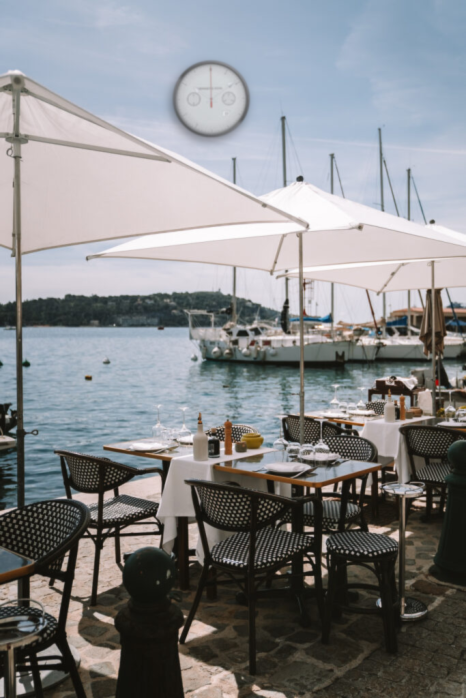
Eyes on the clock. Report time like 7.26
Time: 10.09
